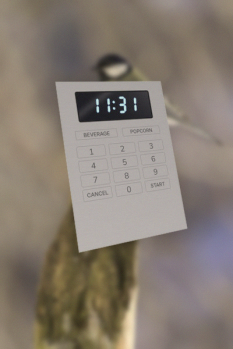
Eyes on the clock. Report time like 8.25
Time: 11.31
